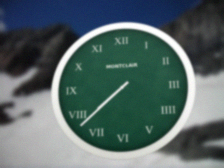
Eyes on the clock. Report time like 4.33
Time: 7.38
